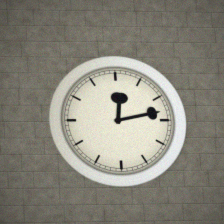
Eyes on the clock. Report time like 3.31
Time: 12.13
